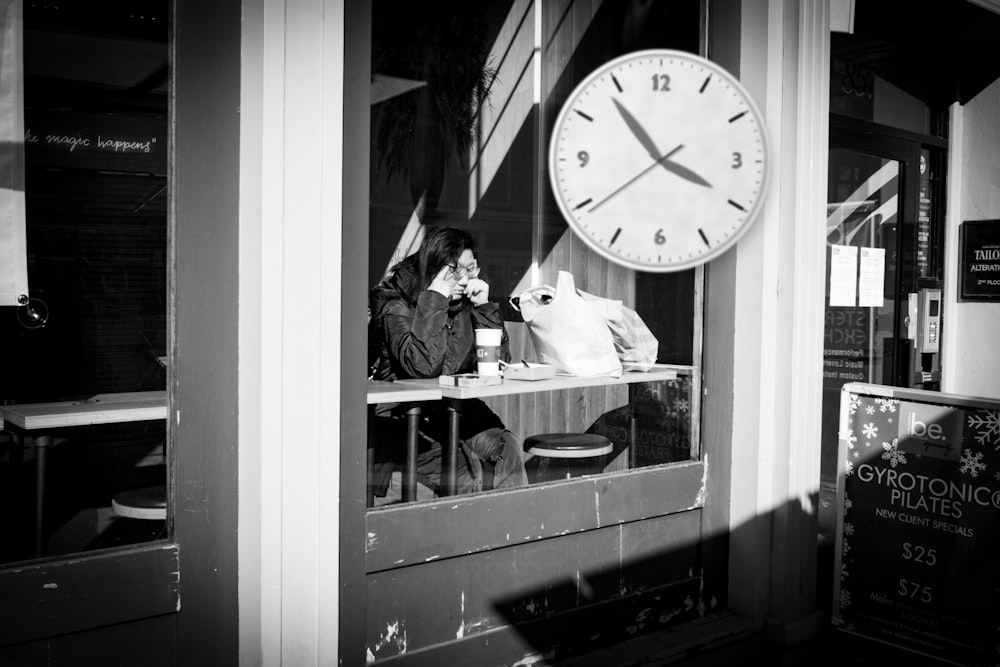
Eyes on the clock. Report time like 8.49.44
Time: 3.53.39
